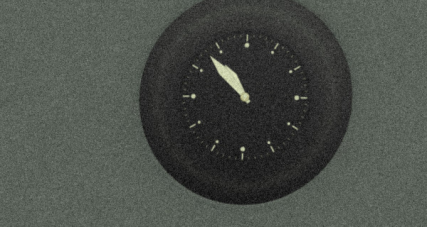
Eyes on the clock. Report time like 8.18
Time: 10.53
